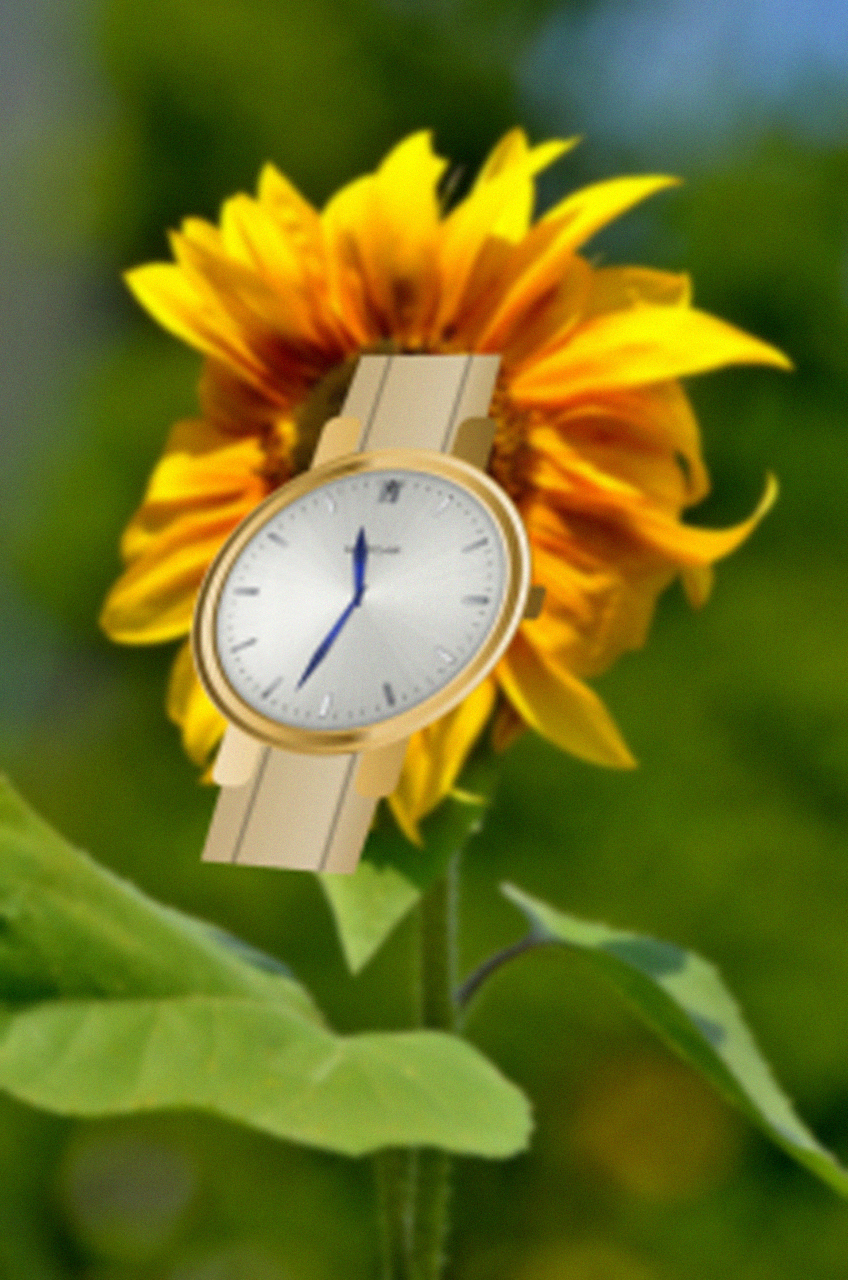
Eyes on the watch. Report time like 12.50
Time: 11.33
